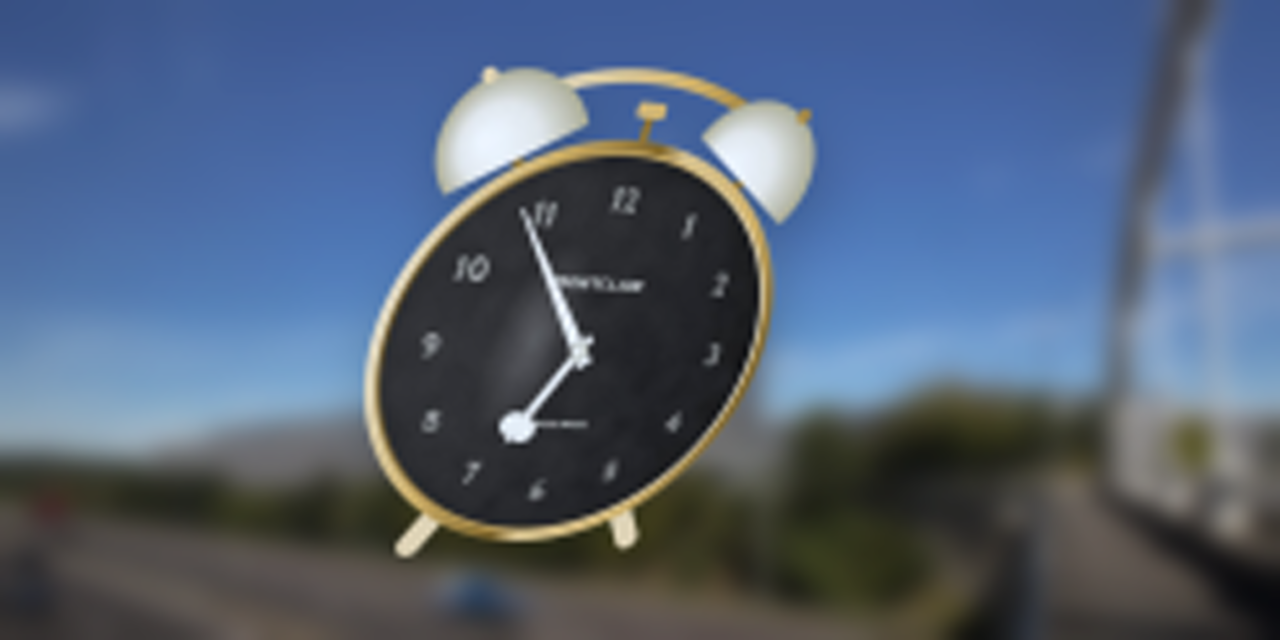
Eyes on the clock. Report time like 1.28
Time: 6.54
